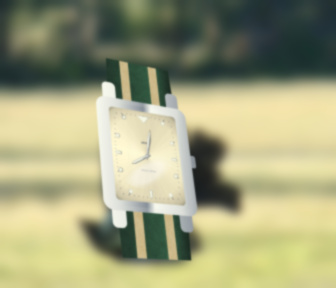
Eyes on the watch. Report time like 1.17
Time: 8.02
